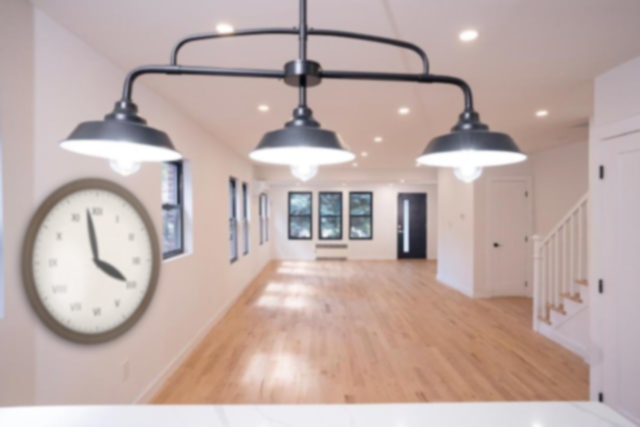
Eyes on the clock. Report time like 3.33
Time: 3.58
